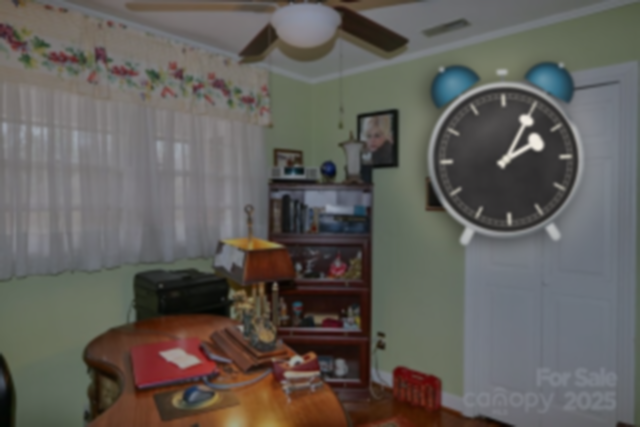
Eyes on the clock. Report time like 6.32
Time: 2.05
